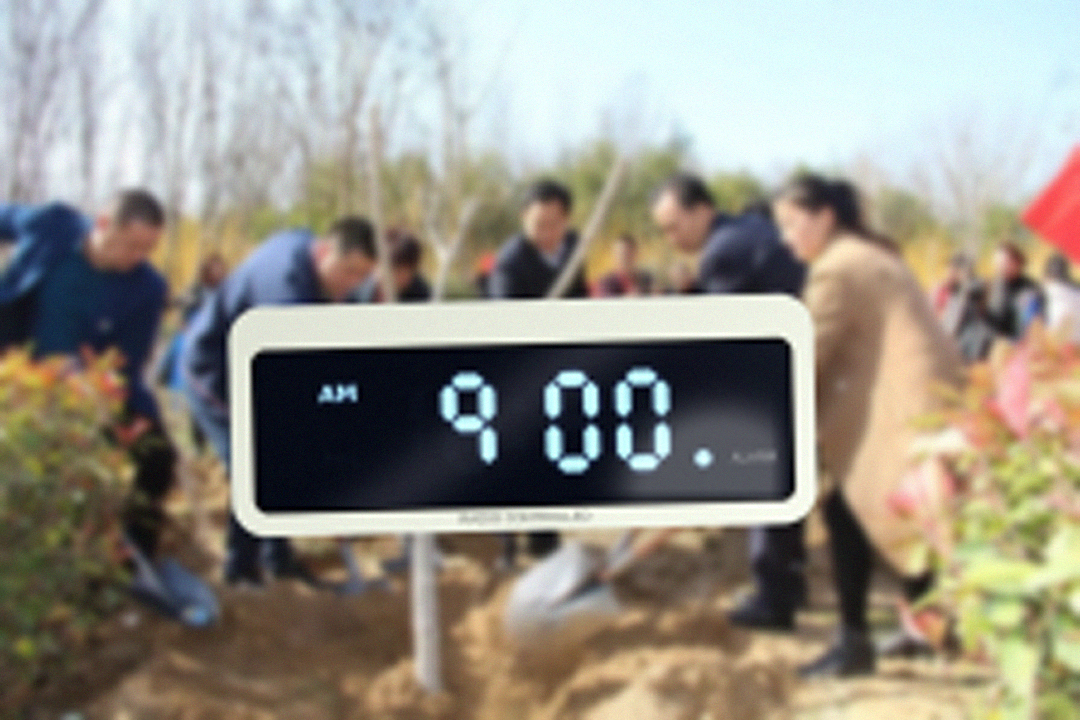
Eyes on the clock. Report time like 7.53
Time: 9.00
